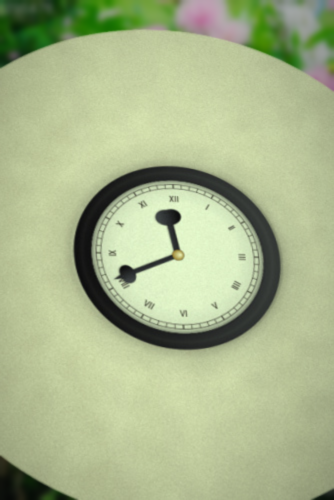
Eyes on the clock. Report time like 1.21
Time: 11.41
